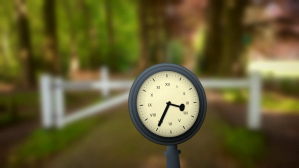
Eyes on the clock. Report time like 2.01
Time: 3.35
